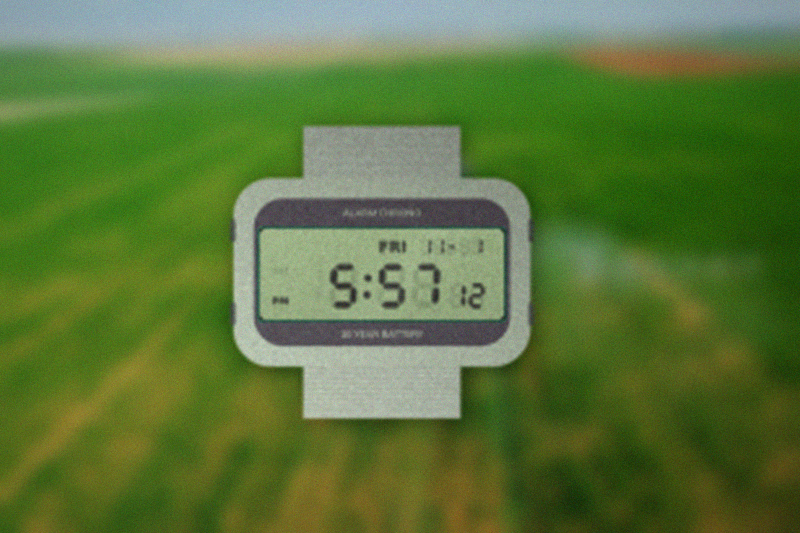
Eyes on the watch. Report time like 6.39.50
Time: 5.57.12
